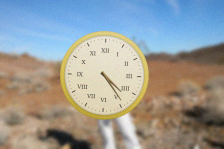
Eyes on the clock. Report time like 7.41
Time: 4.24
